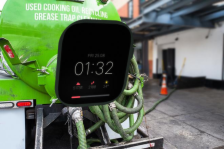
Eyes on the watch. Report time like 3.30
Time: 1.32
